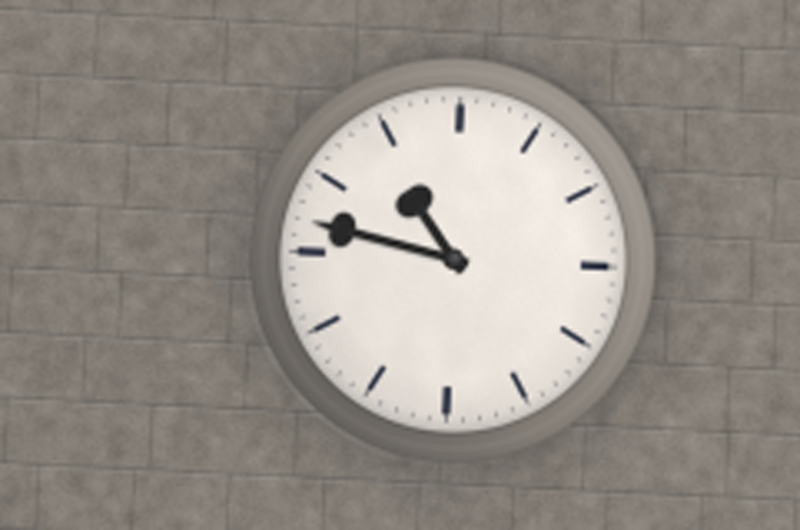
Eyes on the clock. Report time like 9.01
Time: 10.47
